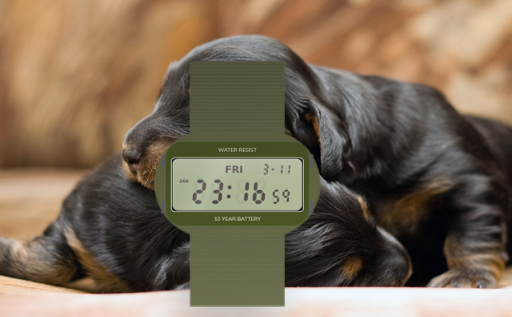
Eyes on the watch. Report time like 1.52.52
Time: 23.16.59
